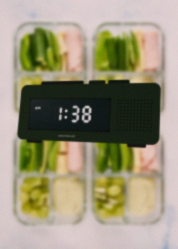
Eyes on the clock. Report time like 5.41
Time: 1.38
